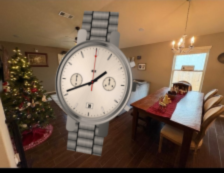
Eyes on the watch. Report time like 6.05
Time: 1.41
